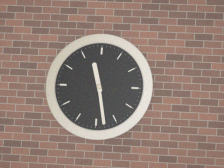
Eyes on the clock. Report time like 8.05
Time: 11.28
